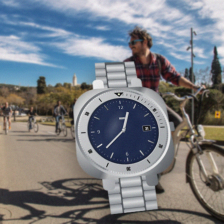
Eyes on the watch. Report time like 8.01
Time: 12.38
